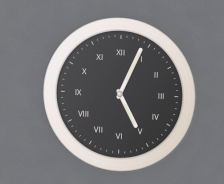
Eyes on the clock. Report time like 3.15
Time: 5.04
